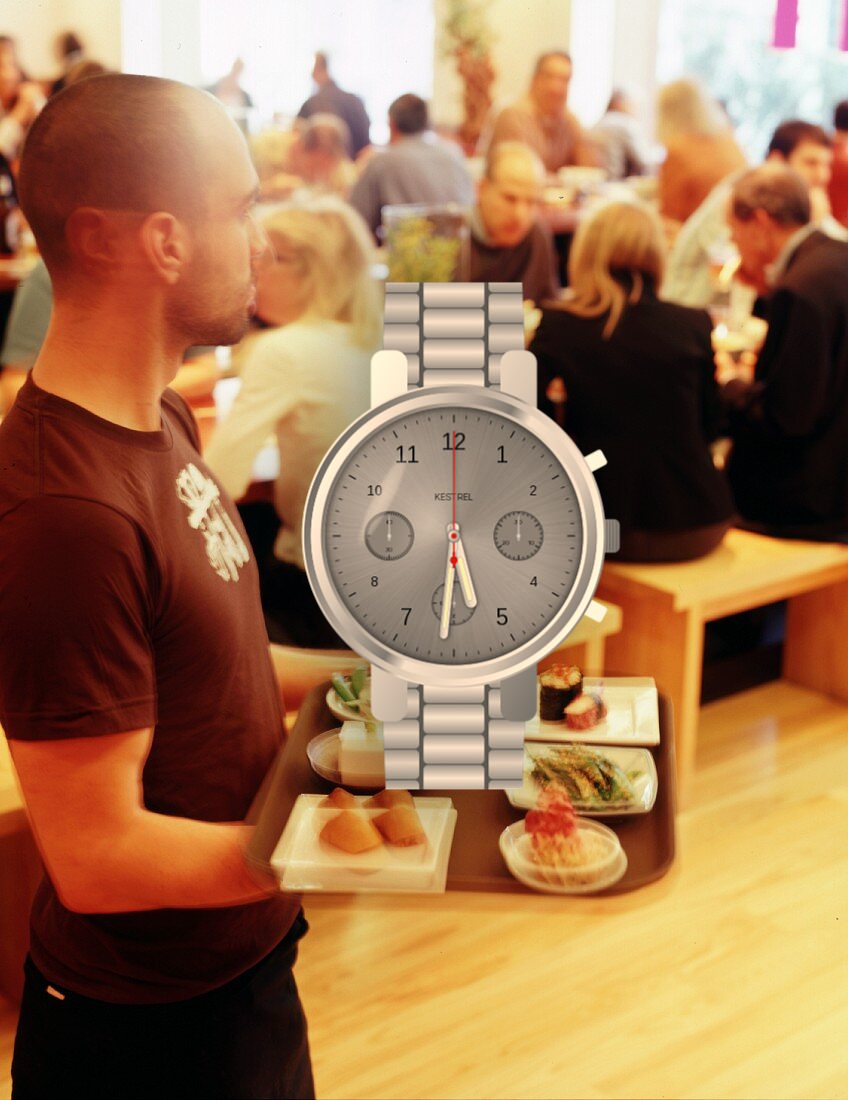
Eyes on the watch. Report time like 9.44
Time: 5.31
